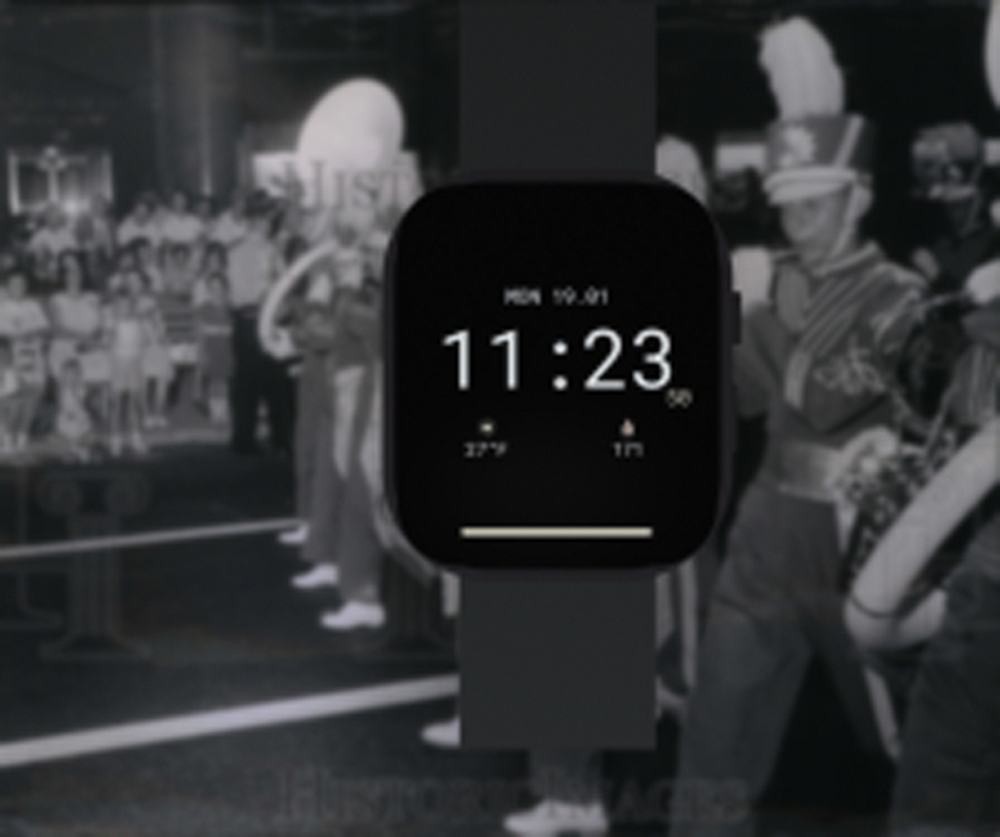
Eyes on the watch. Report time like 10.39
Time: 11.23
